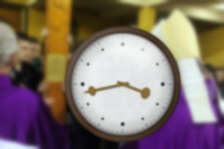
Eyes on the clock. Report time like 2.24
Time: 3.43
